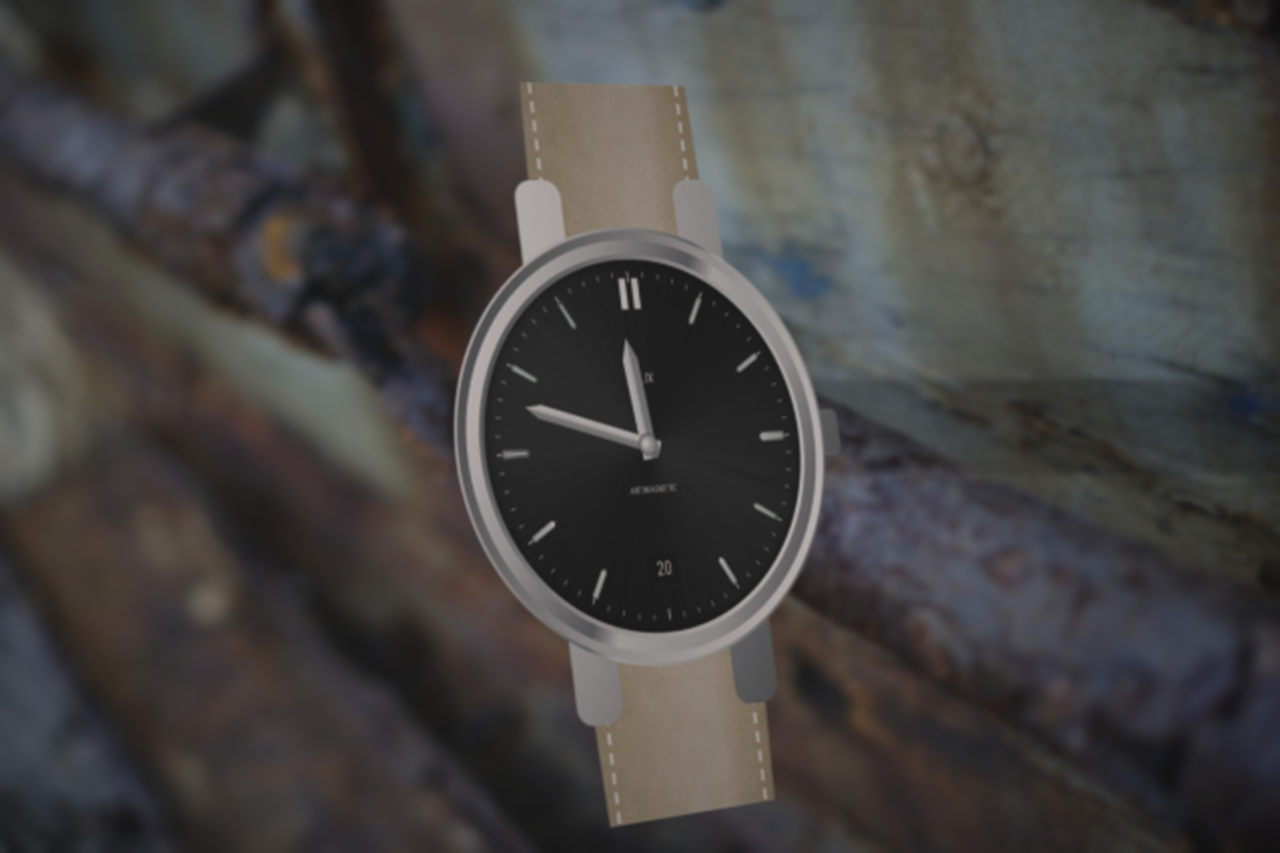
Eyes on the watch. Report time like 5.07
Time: 11.48
